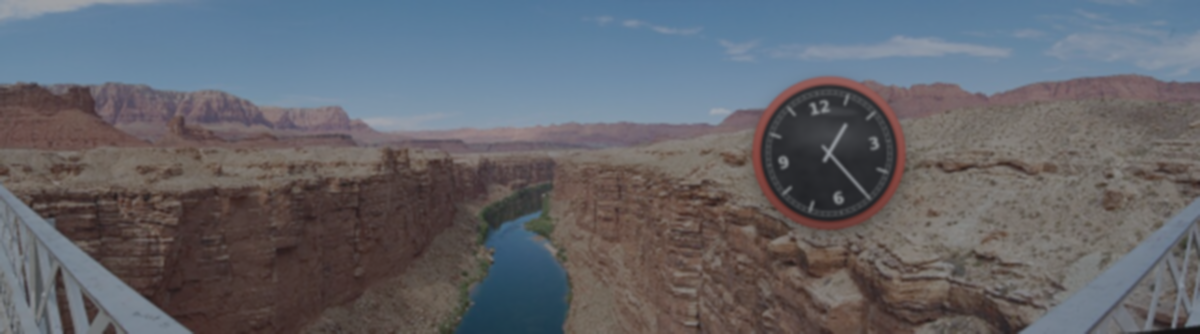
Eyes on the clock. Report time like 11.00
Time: 1.25
